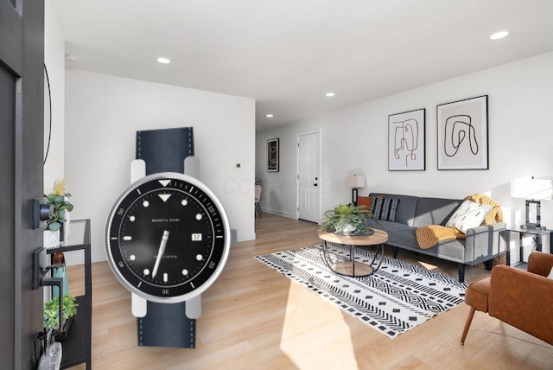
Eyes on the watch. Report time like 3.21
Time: 6.33
